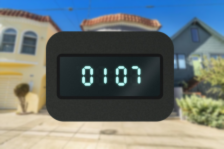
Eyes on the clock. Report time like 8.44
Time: 1.07
